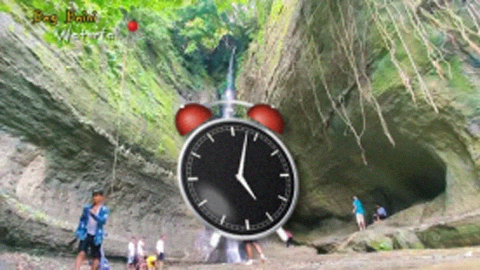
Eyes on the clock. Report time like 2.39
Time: 5.03
